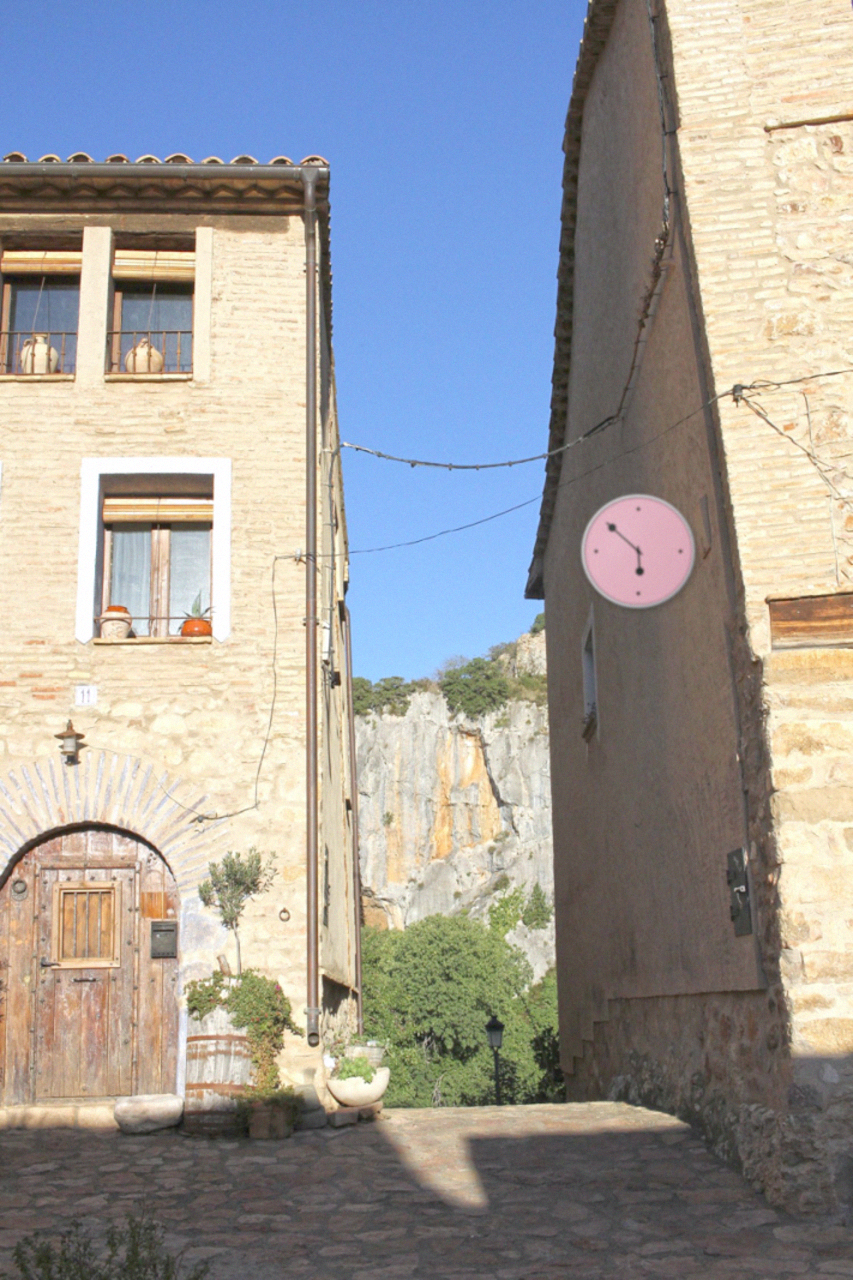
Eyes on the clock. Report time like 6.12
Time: 5.52
